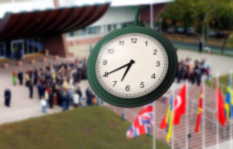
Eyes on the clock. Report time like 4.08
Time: 6.40
